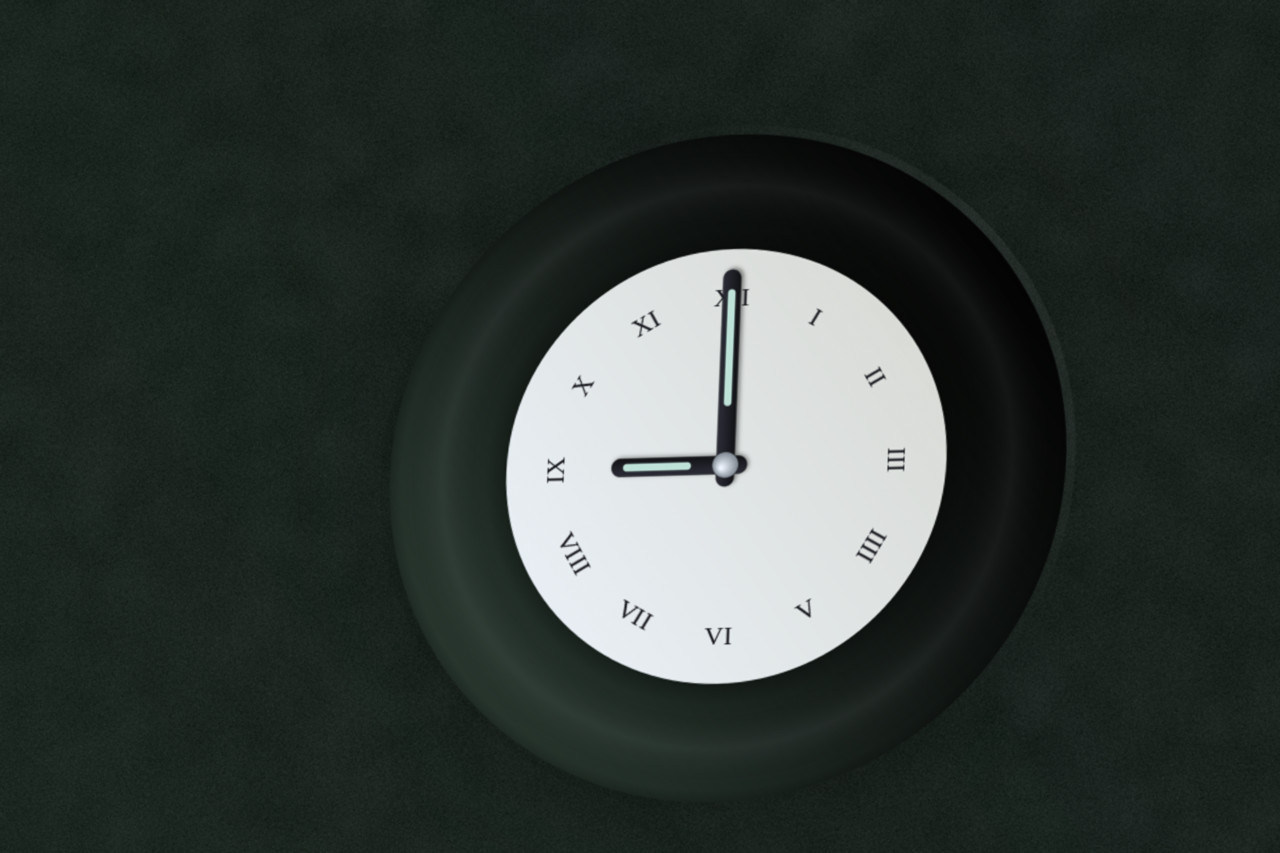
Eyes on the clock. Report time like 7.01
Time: 9.00
